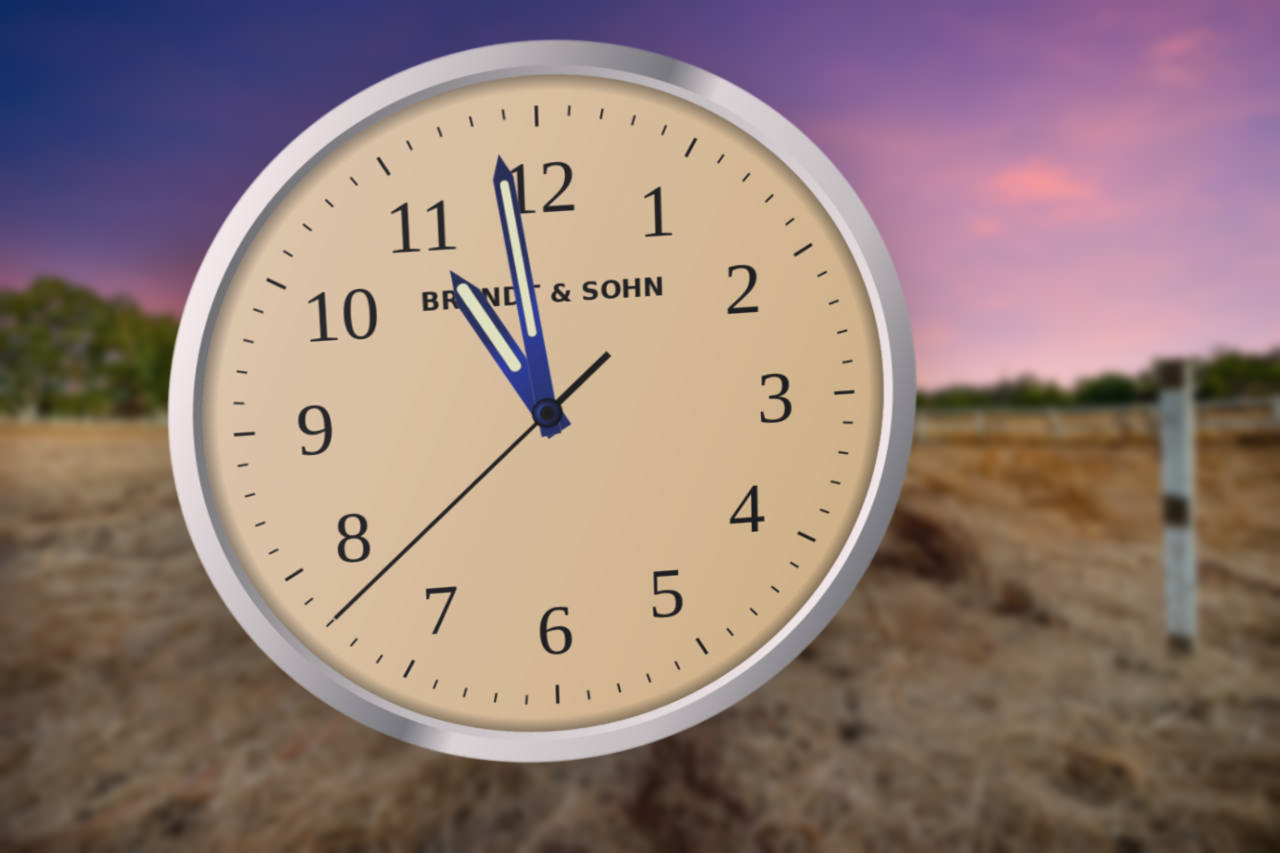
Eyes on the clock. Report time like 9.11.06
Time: 10.58.38
